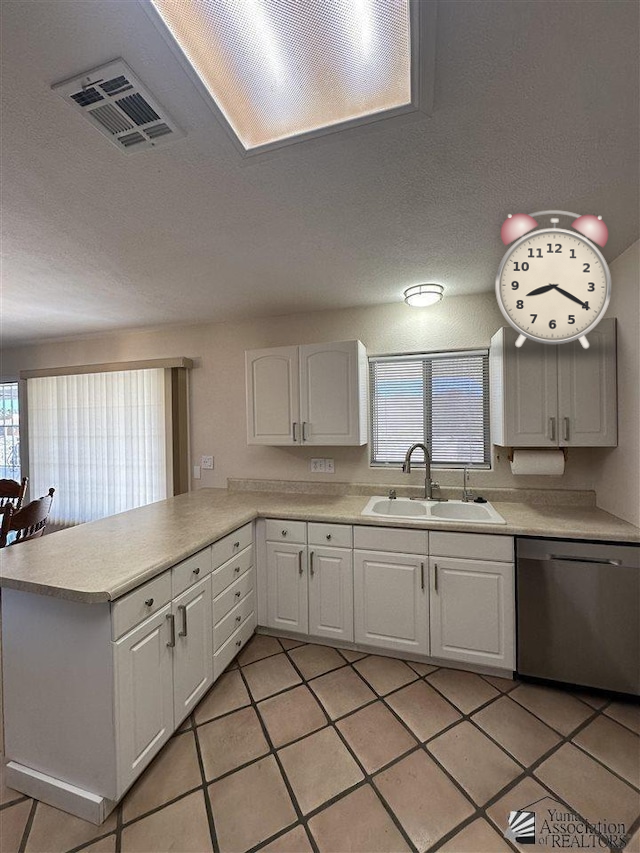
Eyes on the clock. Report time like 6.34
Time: 8.20
